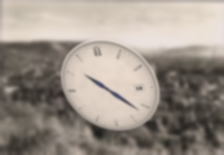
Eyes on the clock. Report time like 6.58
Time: 10.22
